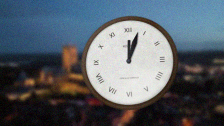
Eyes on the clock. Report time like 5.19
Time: 12.03
